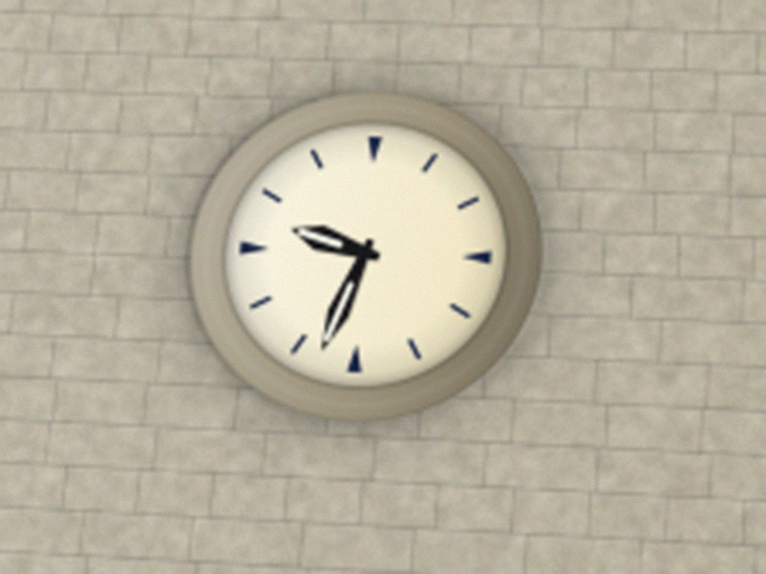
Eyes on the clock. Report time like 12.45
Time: 9.33
